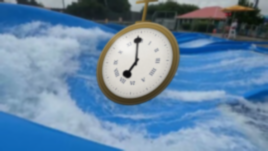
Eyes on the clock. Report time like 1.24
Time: 6.59
